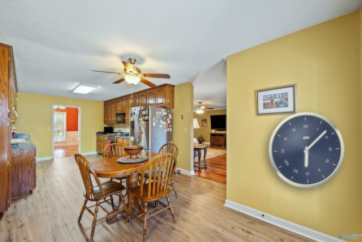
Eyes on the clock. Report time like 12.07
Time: 6.08
